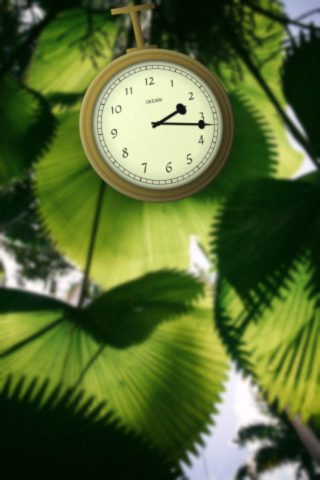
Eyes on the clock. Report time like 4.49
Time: 2.17
